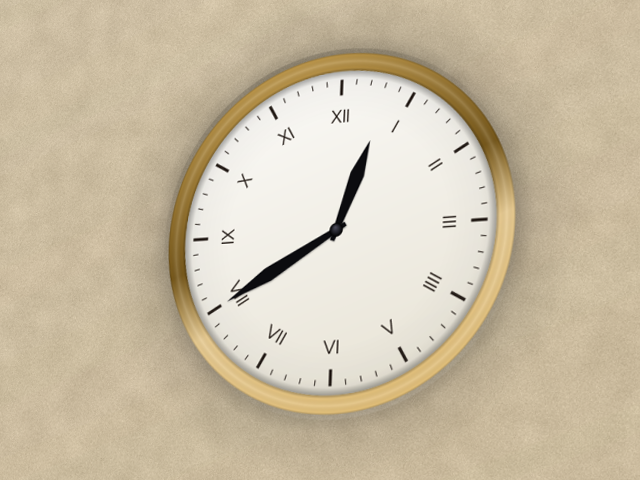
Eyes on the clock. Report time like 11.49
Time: 12.40
